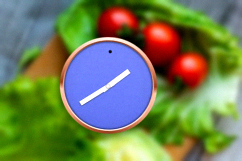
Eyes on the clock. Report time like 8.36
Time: 1.39
